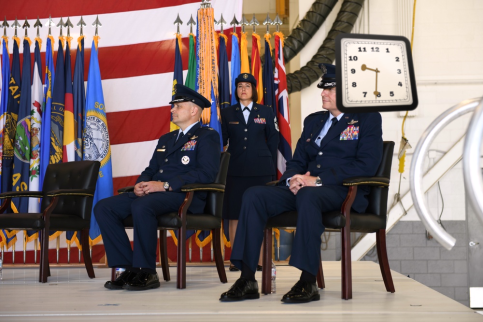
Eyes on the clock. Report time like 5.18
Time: 9.31
